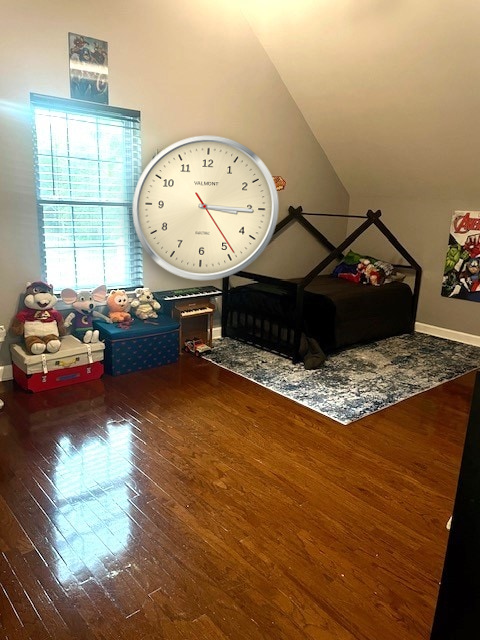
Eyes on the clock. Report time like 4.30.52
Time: 3.15.24
